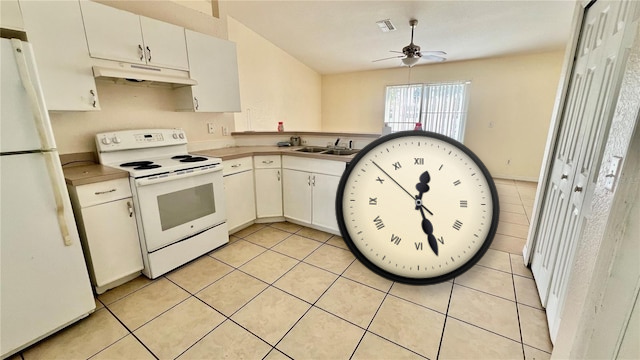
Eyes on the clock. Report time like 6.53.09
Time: 12.26.52
